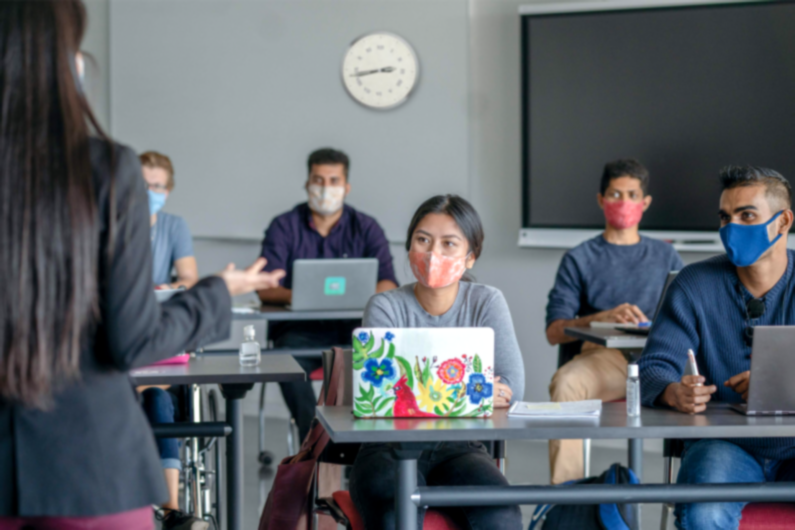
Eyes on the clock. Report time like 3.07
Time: 2.43
